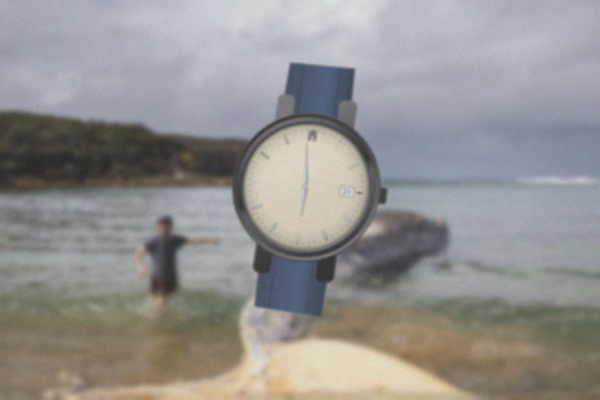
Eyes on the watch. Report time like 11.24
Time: 5.59
